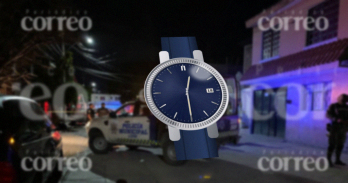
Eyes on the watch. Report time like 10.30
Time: 12.30
